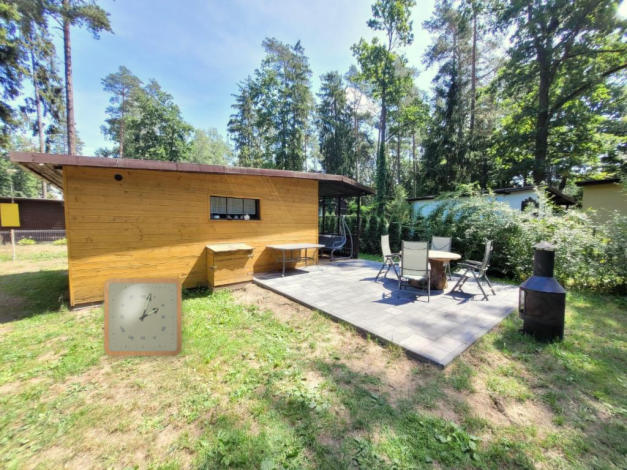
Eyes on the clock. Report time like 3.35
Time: 2.03
